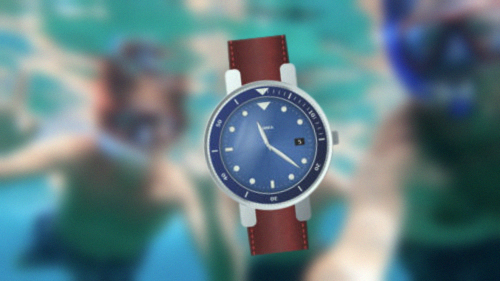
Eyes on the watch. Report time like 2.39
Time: 11.22
